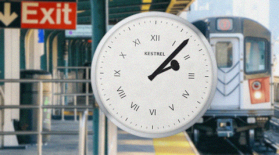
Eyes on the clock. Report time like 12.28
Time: 2.07
